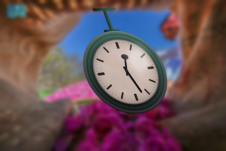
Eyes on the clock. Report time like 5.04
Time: 12.27
